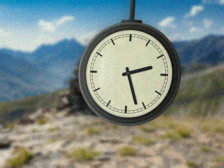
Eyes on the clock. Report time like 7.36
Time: 2.27
